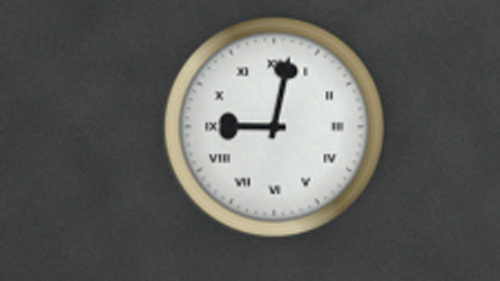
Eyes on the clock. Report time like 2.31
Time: 9.02
